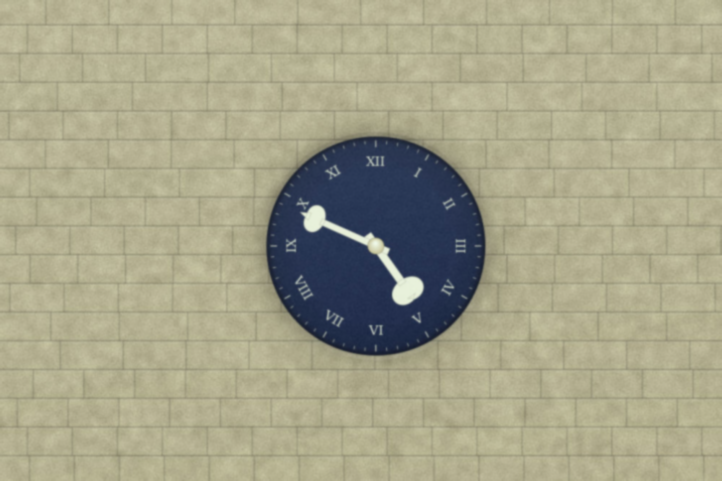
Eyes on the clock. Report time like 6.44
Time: 4.49
